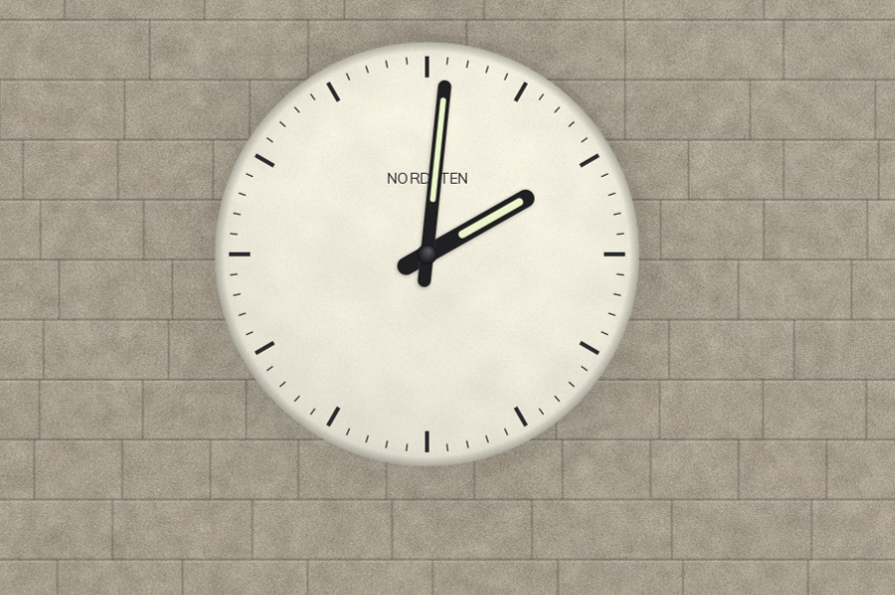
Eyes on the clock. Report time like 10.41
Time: 2.01
